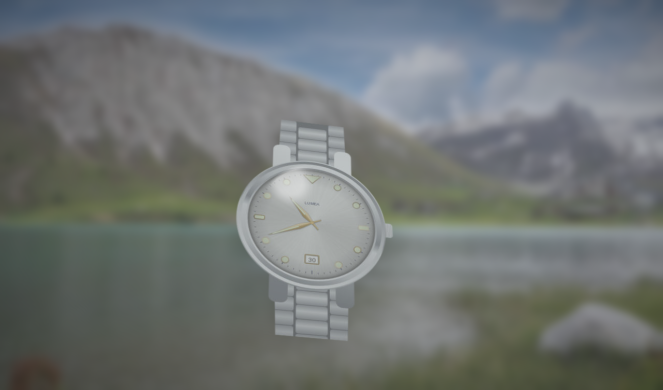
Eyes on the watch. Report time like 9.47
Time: 10.41
